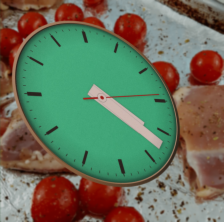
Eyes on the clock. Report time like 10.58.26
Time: 4.22.14
